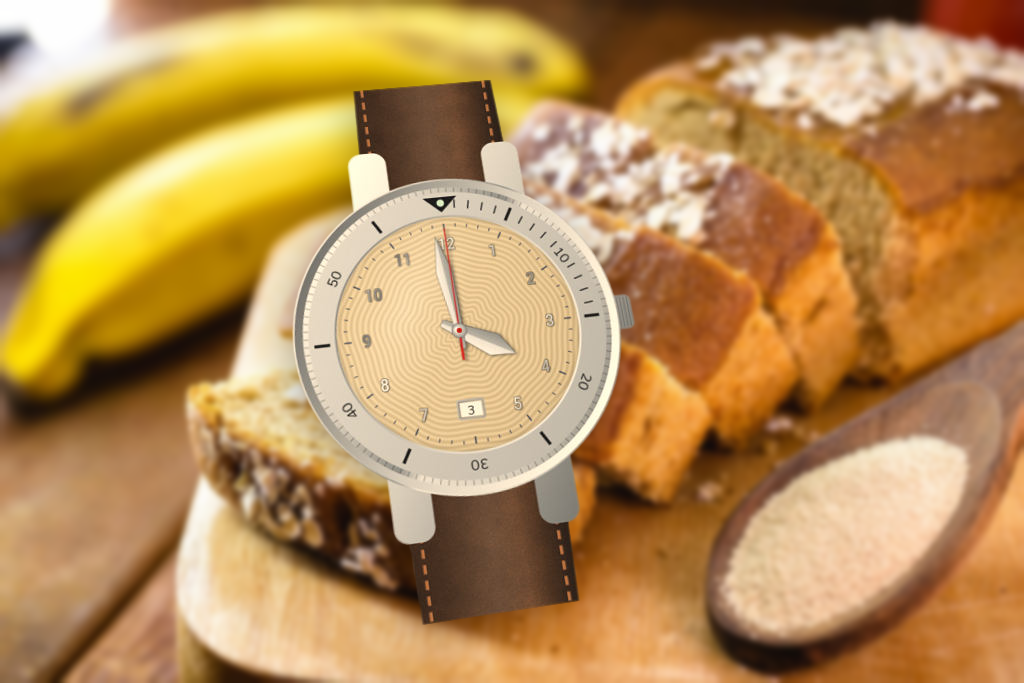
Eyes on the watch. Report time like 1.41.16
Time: 3.59.00
